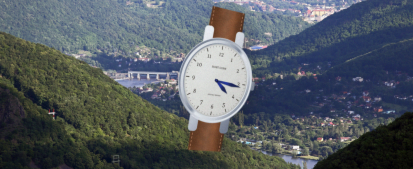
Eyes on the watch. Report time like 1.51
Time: 4.16
